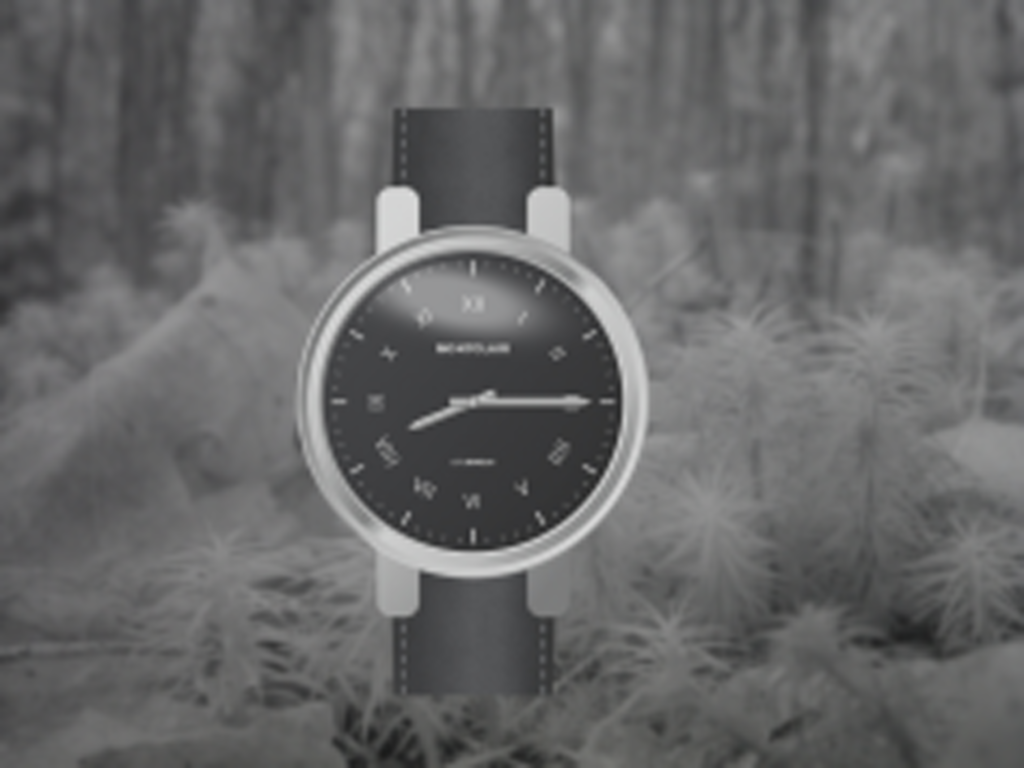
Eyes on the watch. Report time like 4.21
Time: 8.15
